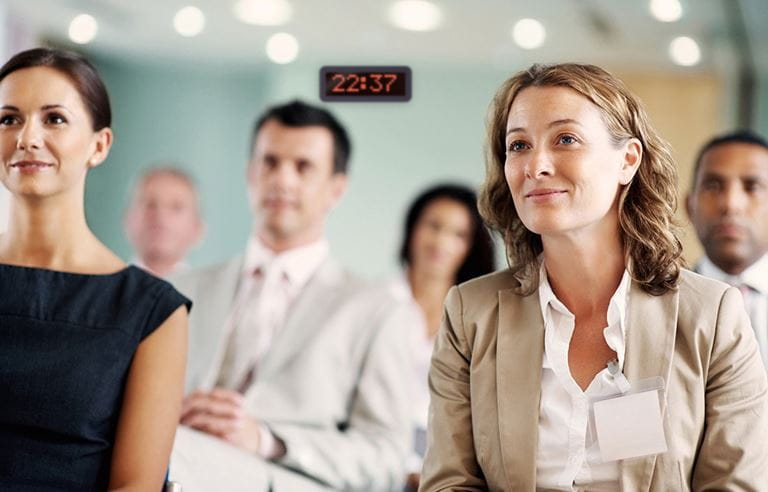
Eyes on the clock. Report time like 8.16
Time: 22.37
